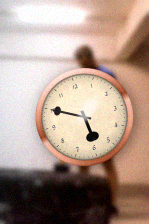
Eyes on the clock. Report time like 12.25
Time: 5.50
